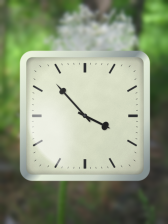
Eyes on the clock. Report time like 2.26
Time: 3.53
